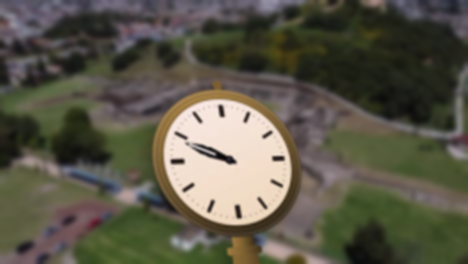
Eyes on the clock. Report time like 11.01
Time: 9.49
